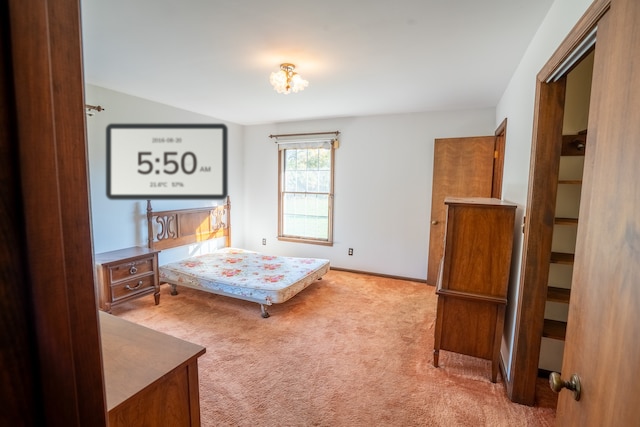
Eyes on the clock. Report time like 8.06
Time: 5.50
